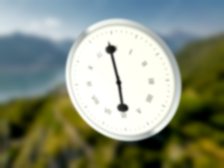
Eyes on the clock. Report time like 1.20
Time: 5.59
